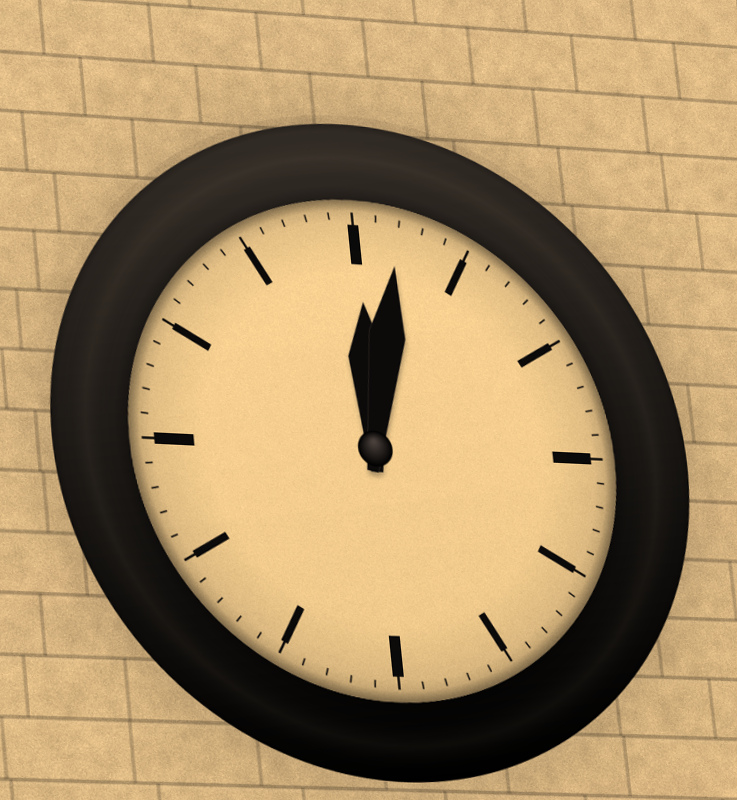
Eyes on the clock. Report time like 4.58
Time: 12.02
